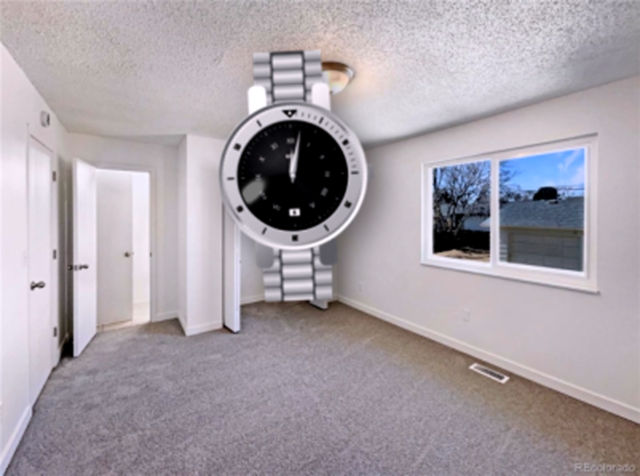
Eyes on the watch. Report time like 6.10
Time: 12.02
